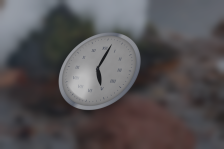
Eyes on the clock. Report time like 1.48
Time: 5.02
